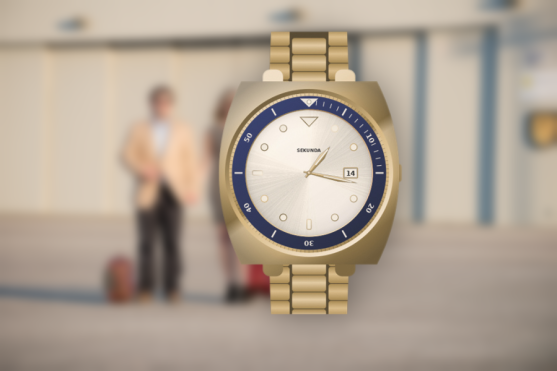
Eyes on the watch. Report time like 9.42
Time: 1.17
